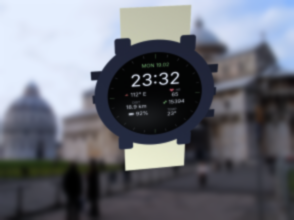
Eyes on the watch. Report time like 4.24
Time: 23.32
